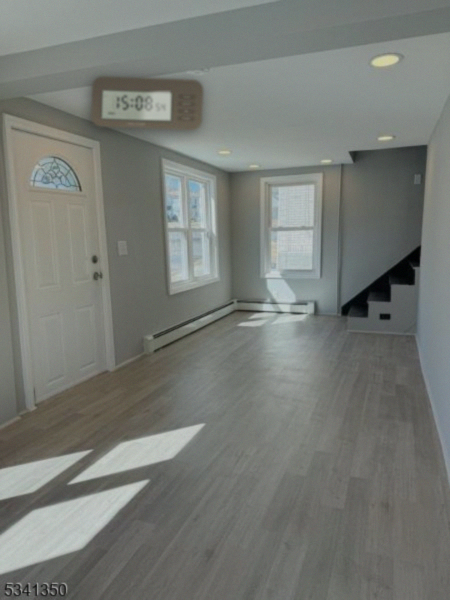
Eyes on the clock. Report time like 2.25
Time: 15.08
